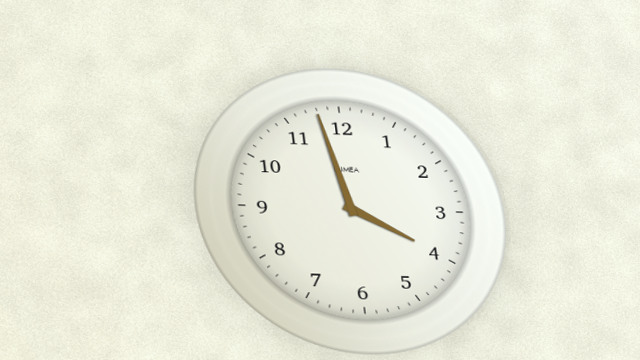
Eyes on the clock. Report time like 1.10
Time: 3.58
